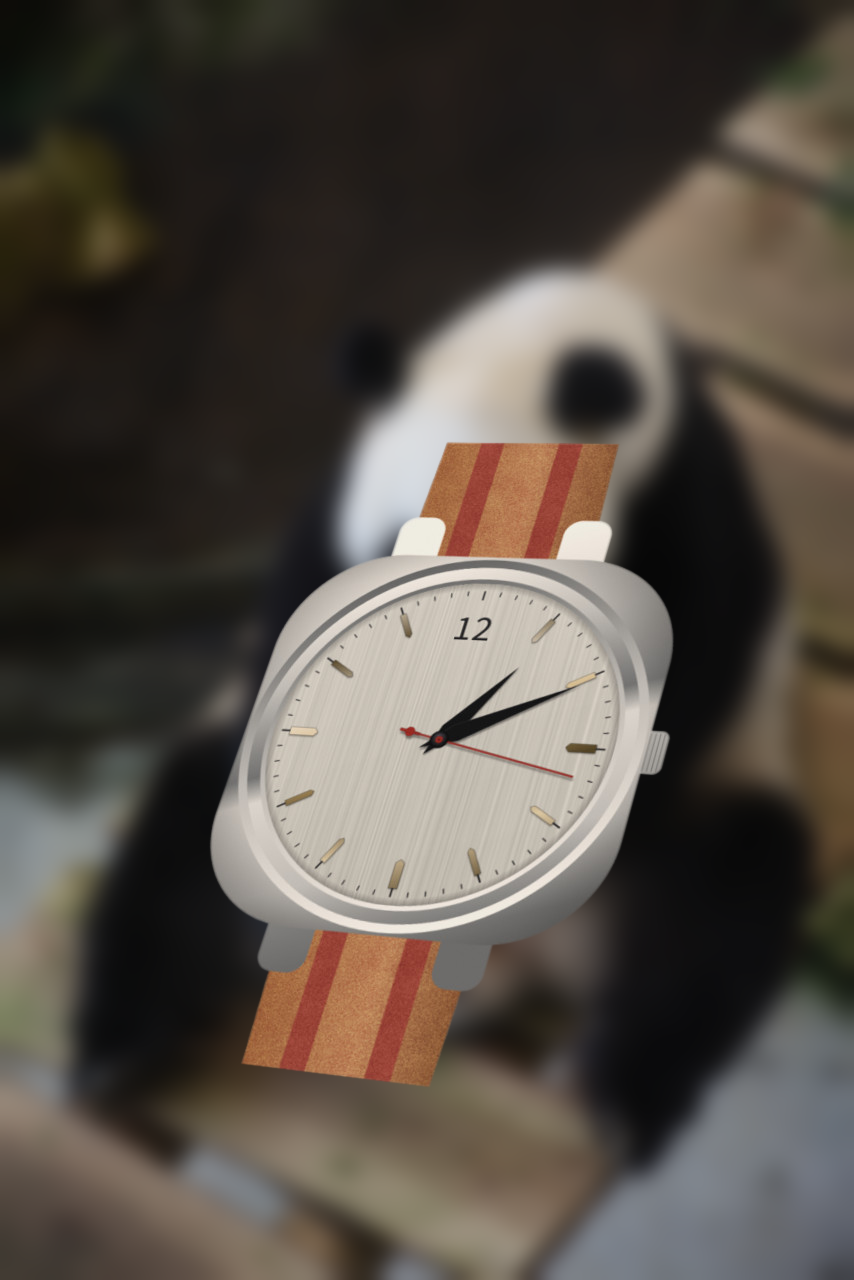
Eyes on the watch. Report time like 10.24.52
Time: 1.10.17
